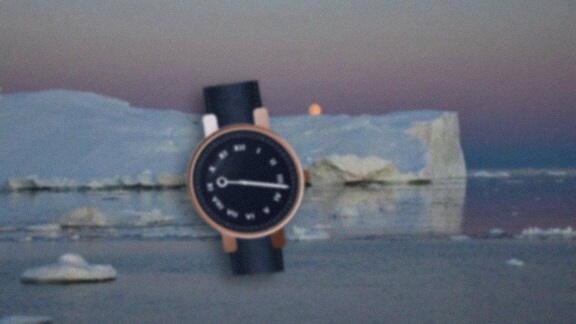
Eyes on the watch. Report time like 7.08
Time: 9.17
